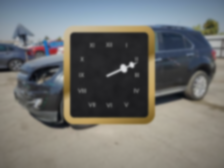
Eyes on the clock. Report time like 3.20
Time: 2.11
